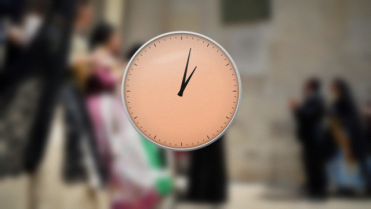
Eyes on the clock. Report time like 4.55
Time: 1.02
